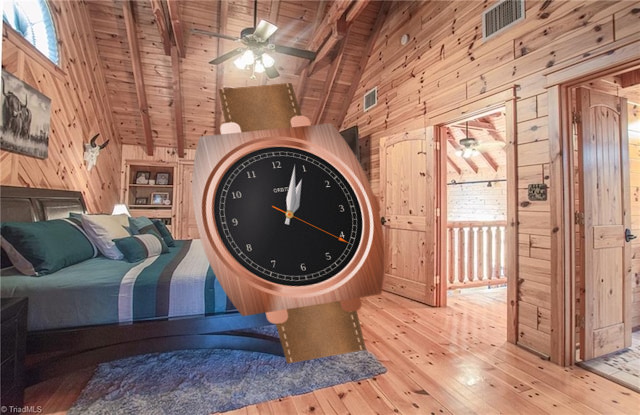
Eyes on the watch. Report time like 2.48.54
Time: 1.03.21
